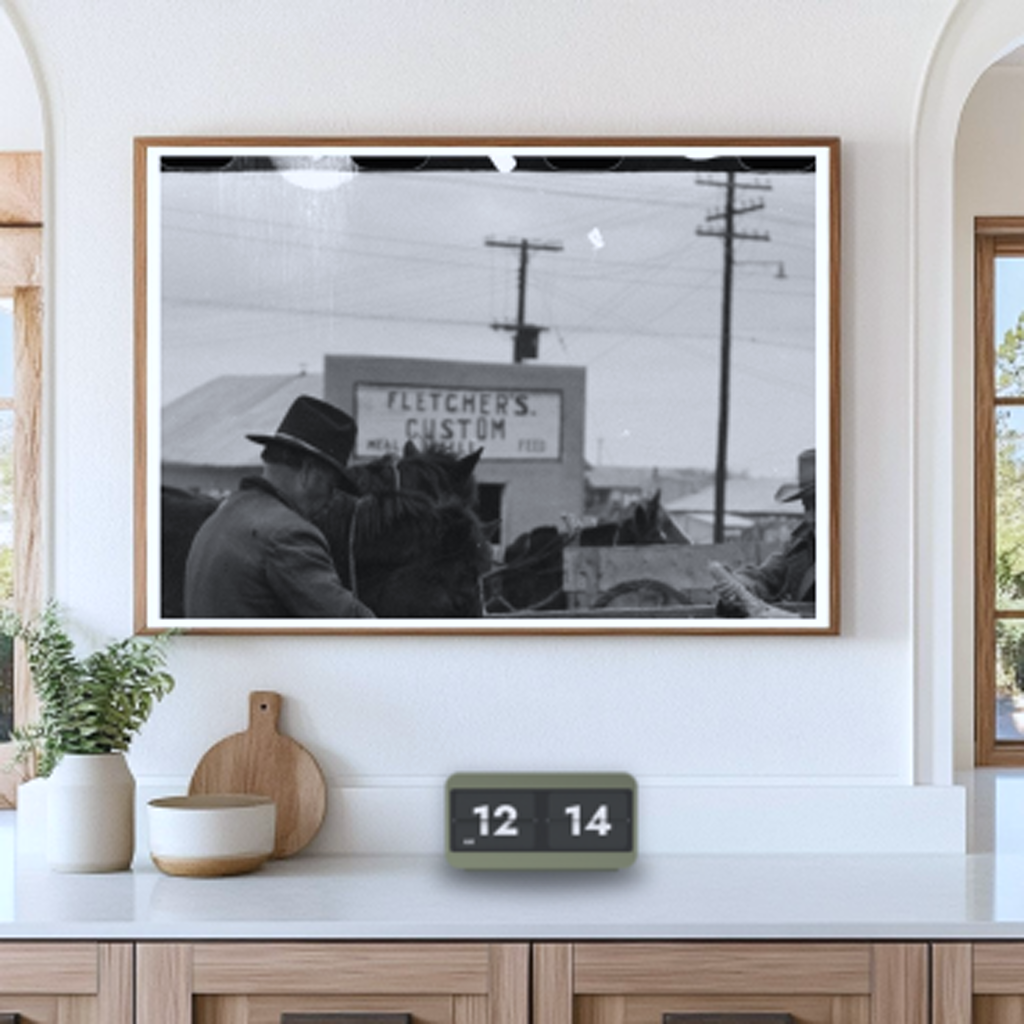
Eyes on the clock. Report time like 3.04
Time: 12.14
